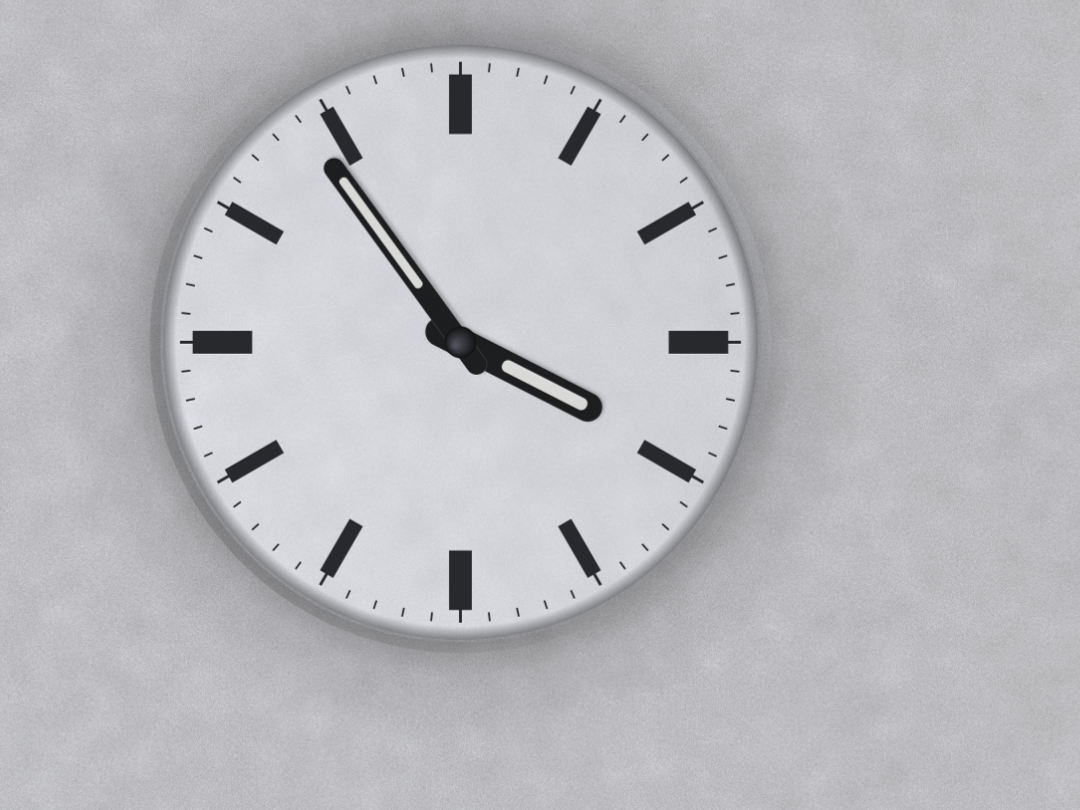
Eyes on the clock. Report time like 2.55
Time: 3.54
